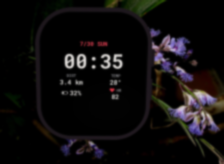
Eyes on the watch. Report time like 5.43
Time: 0.35
